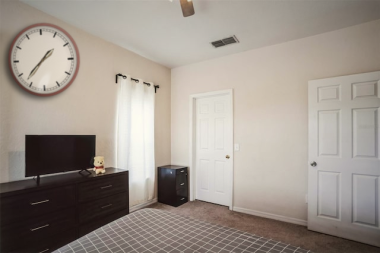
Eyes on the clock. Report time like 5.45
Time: 1.37
